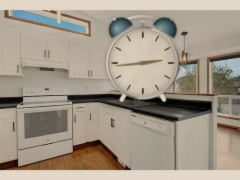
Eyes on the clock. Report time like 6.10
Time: 2.44
